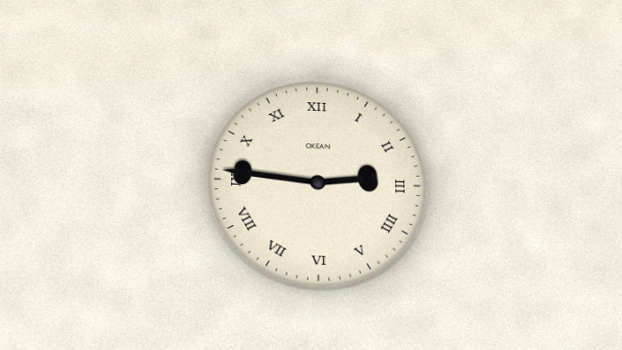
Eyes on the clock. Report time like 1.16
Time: 2.46
